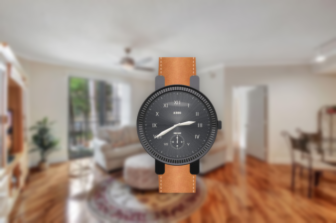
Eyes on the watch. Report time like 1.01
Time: 2.40
